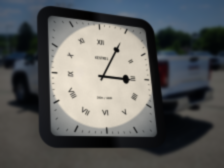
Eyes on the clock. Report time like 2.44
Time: 3.05
